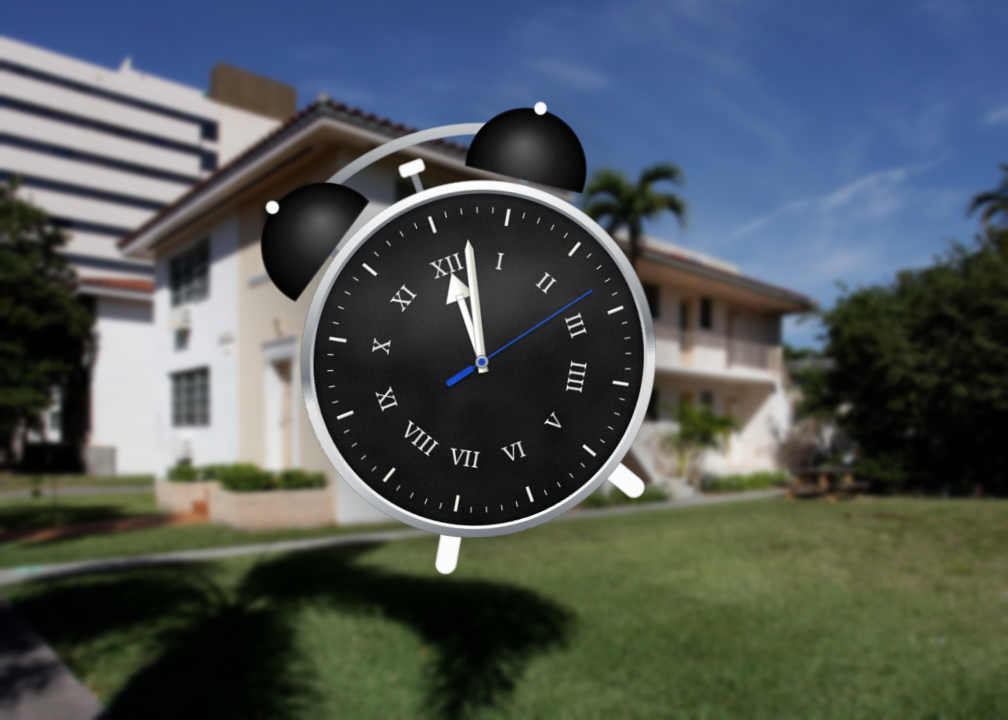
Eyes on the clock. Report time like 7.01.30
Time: 12.02.13
